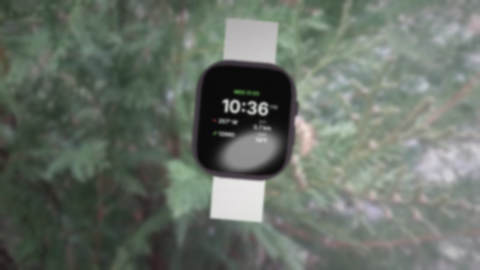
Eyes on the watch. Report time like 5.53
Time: 10.36
